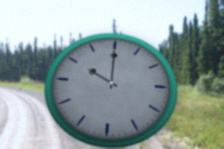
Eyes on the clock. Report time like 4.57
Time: 10.00
